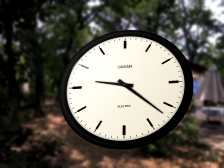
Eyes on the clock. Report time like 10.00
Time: 9.22
